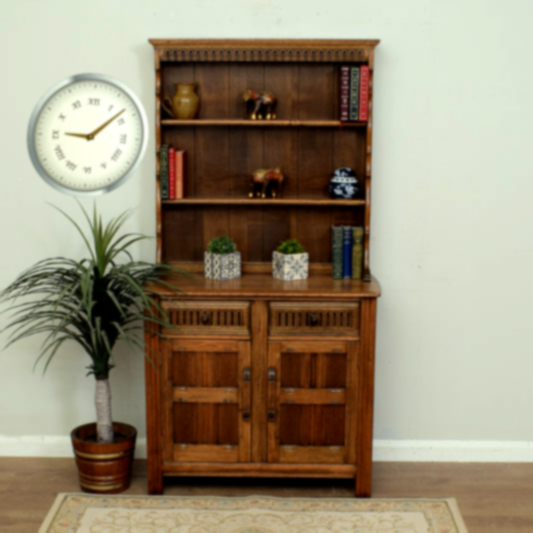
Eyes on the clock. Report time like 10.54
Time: 9.08
